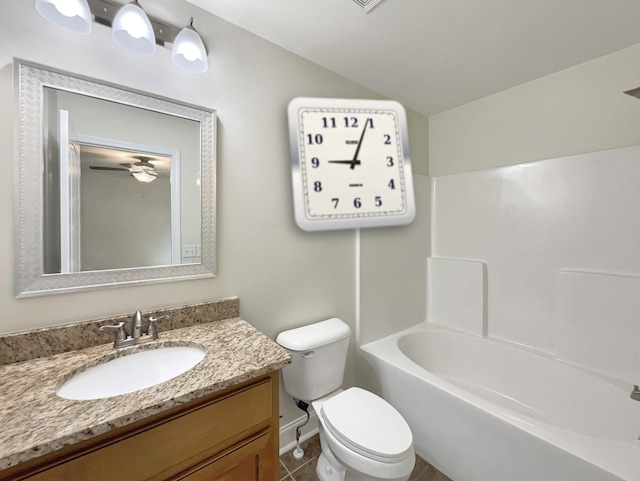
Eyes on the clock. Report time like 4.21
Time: 9.04
